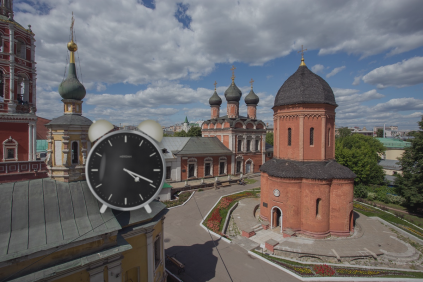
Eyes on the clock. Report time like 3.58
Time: 4.19
